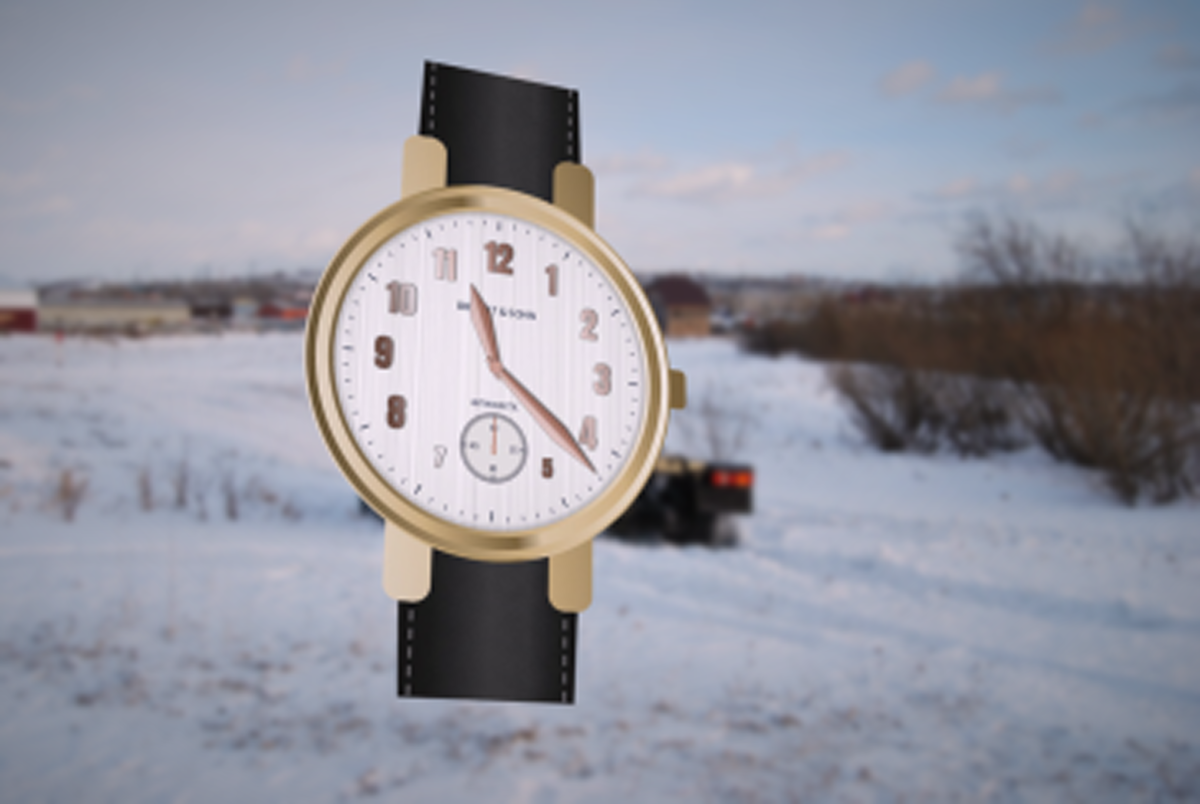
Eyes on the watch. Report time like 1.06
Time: 11.22
